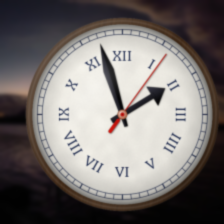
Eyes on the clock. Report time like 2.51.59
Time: 1.57.06
